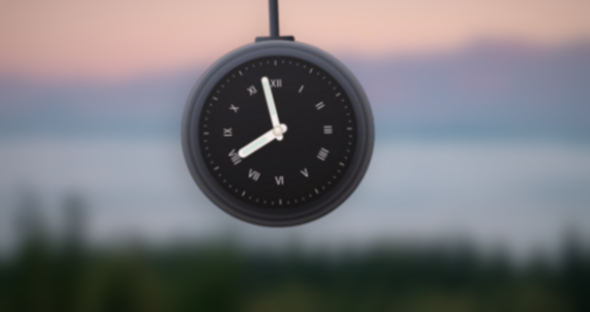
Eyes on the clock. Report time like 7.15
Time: 7.58
